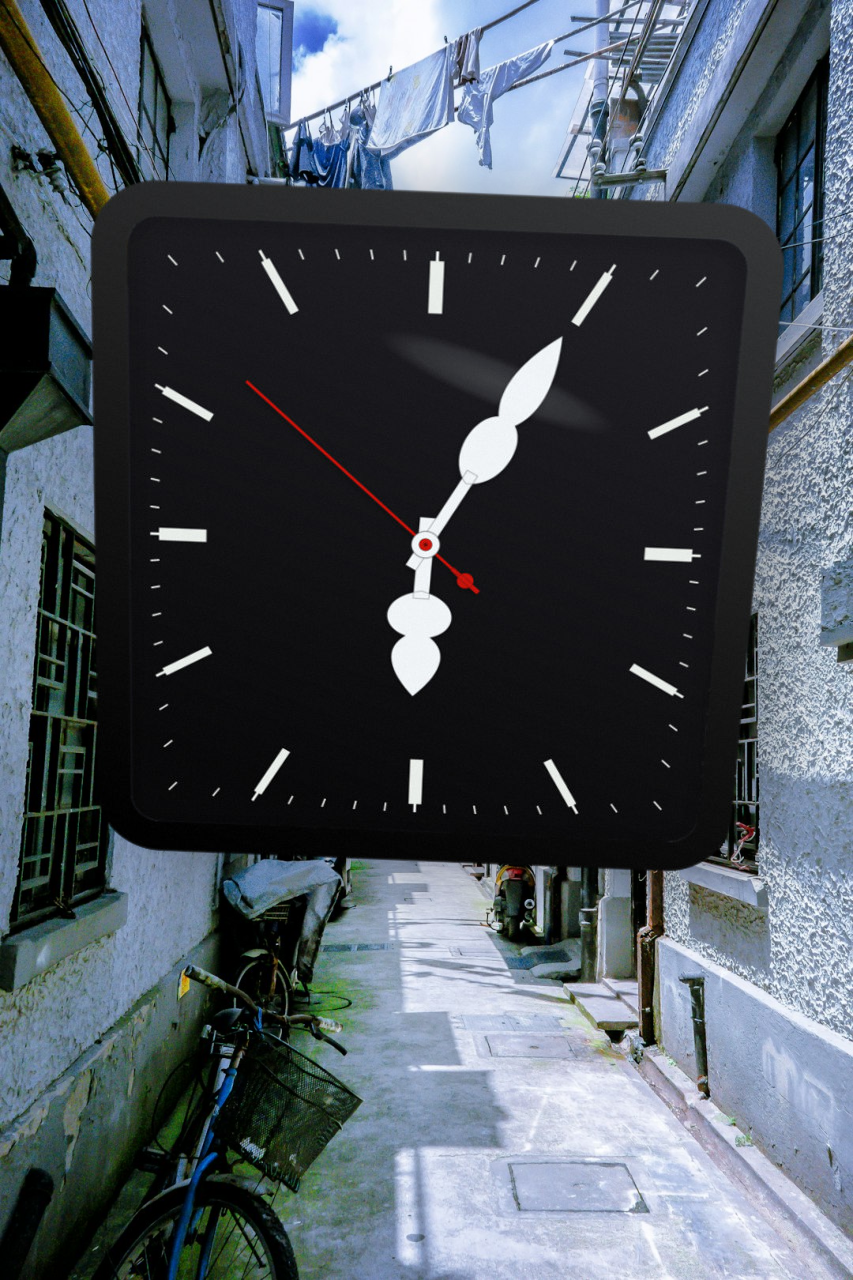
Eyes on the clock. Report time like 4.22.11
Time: 6.04.52
